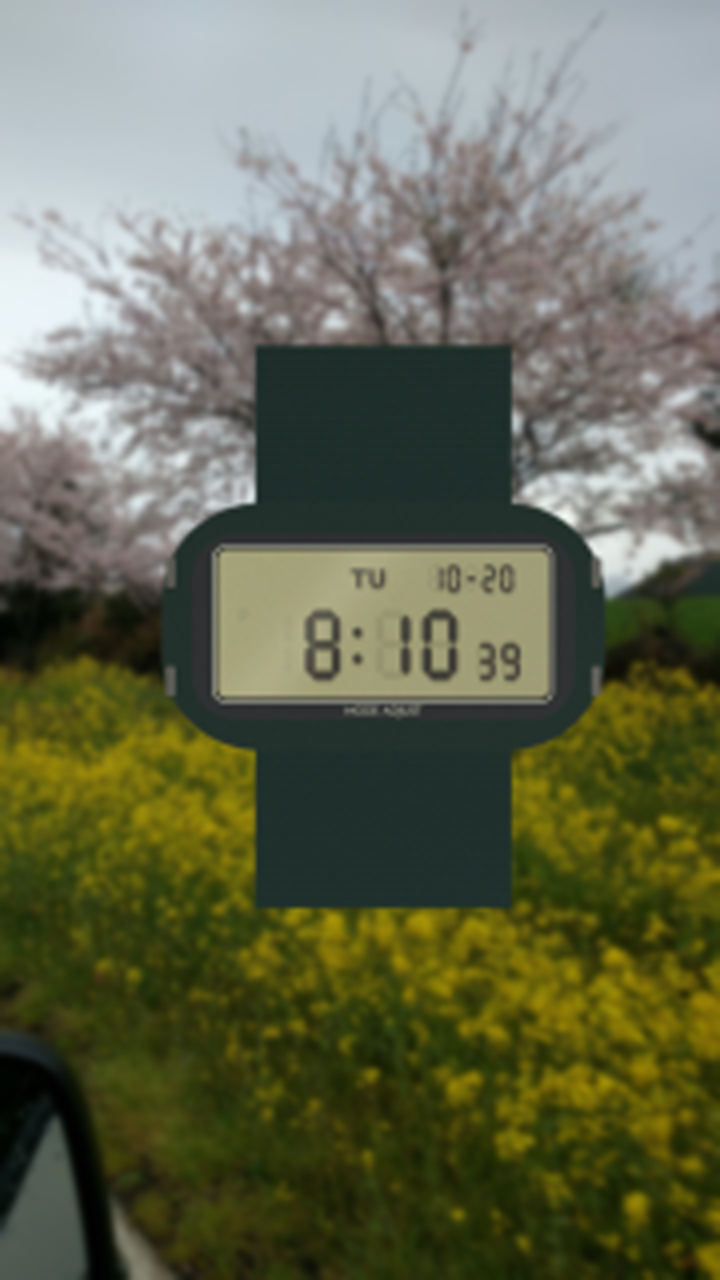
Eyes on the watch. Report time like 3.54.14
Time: 8.10.39
